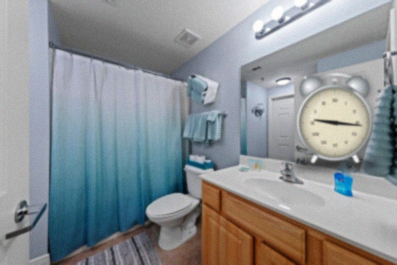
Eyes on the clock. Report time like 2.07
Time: 9.16
